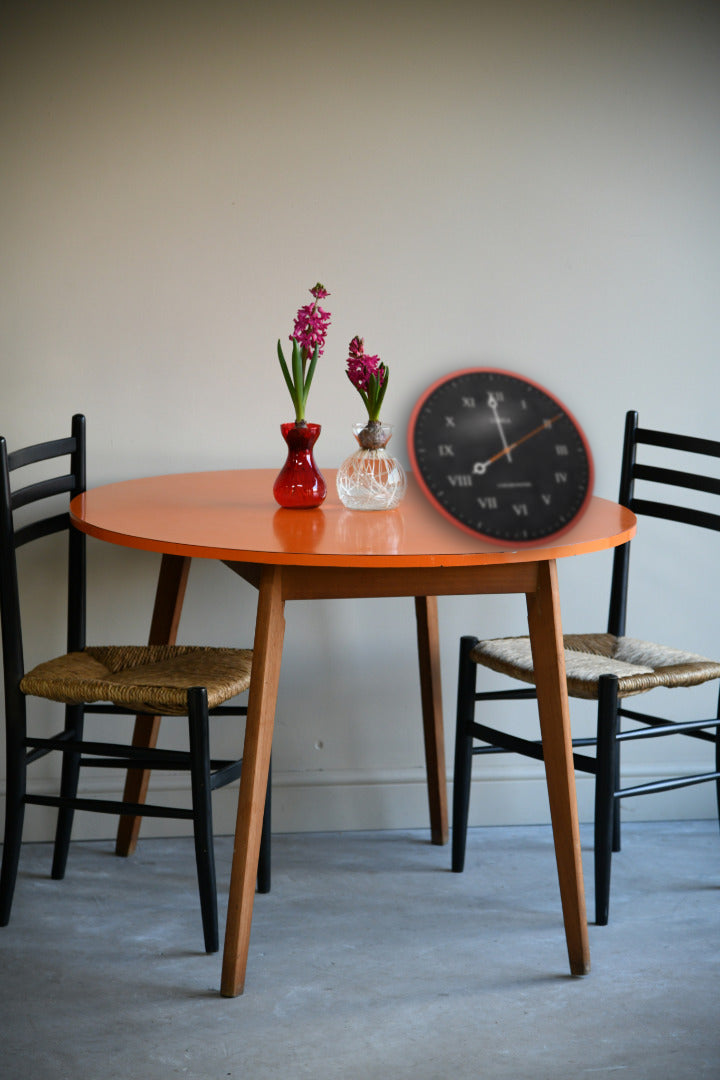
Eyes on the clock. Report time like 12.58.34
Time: 7.59.10
